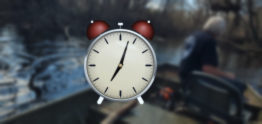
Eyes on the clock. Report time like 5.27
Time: 7.03
